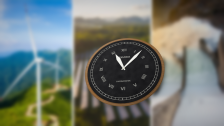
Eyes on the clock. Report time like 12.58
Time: 11.07
